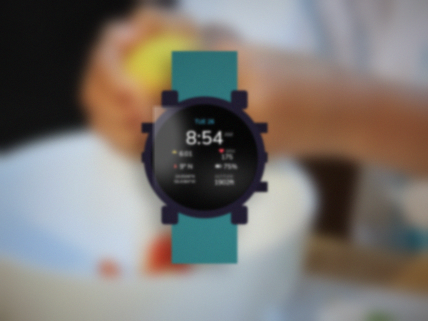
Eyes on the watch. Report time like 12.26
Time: 8.54
